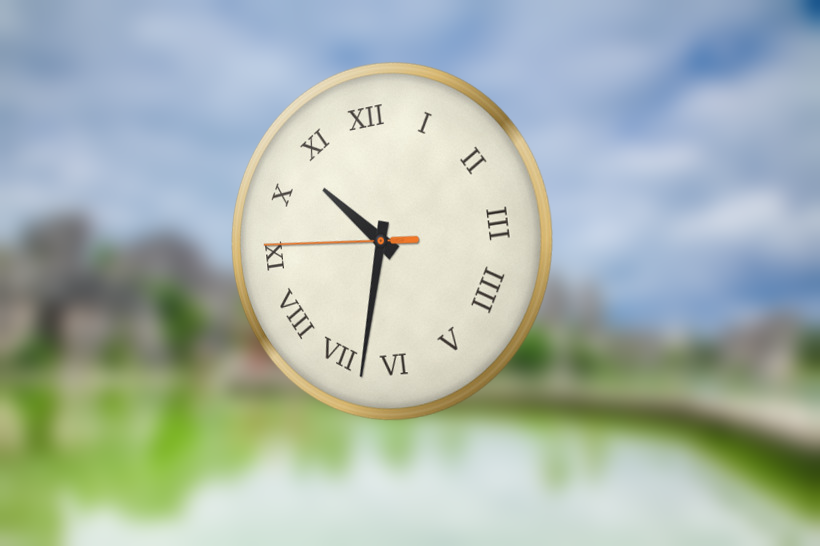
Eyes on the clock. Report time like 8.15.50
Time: 10.32.46
